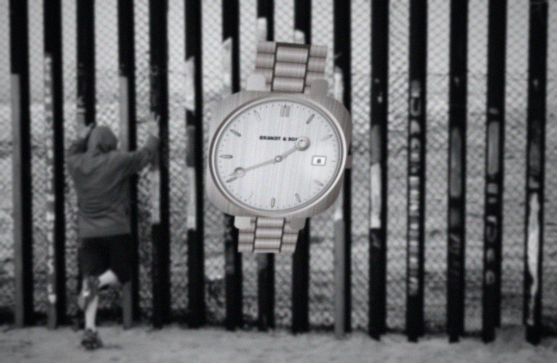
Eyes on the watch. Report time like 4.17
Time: 1.41
